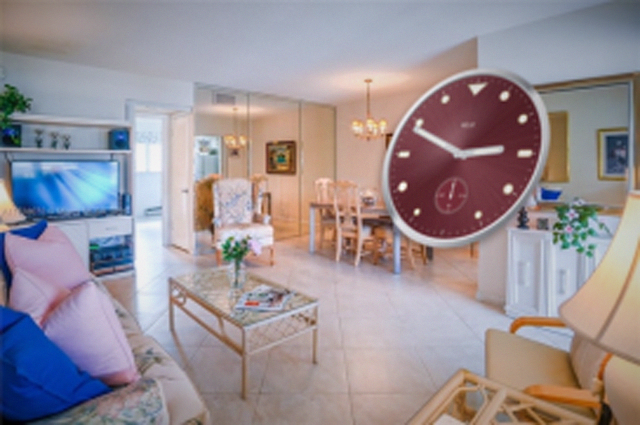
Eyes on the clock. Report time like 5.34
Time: 2.49
